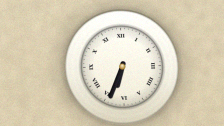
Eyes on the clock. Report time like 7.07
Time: 6.34
